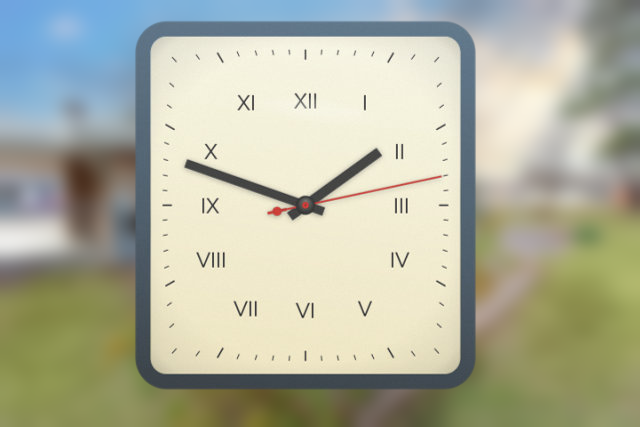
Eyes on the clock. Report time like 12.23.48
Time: 1.48.13
